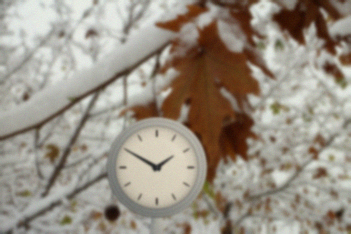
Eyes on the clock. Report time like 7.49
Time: 1.50
